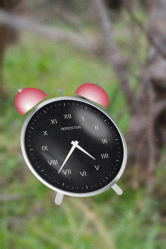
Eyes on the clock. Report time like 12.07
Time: 4.37
